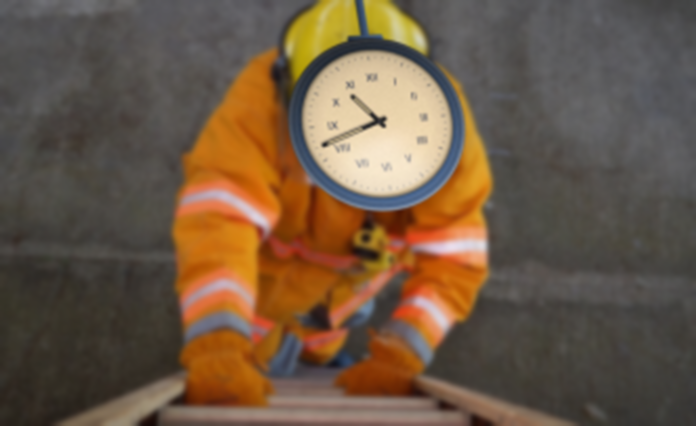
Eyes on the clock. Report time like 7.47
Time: 10.42
